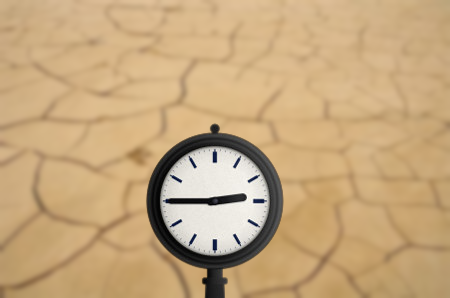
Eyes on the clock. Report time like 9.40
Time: 2.45
